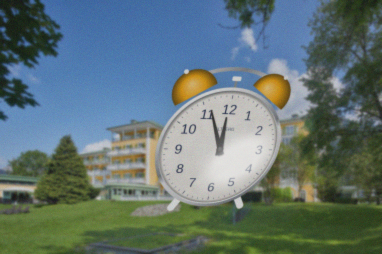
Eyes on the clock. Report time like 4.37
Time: 11.56
